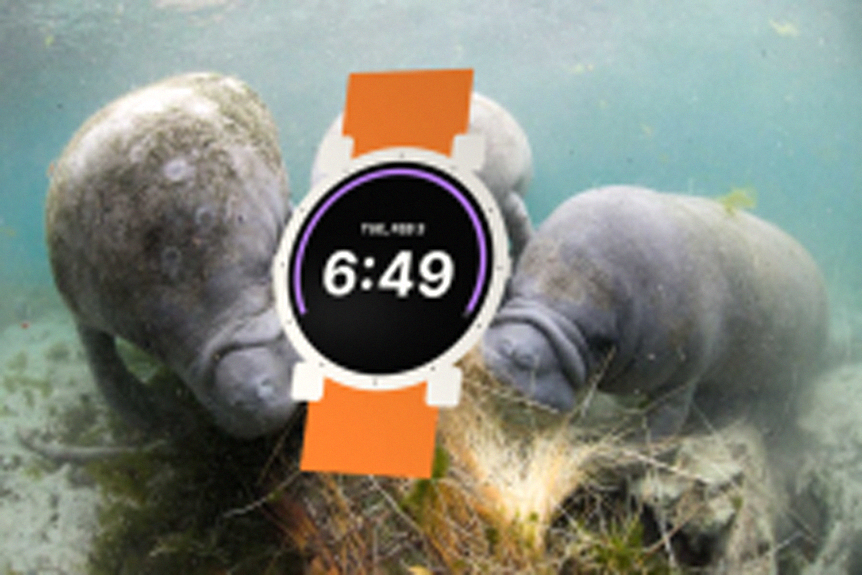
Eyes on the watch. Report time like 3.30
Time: 6.49
